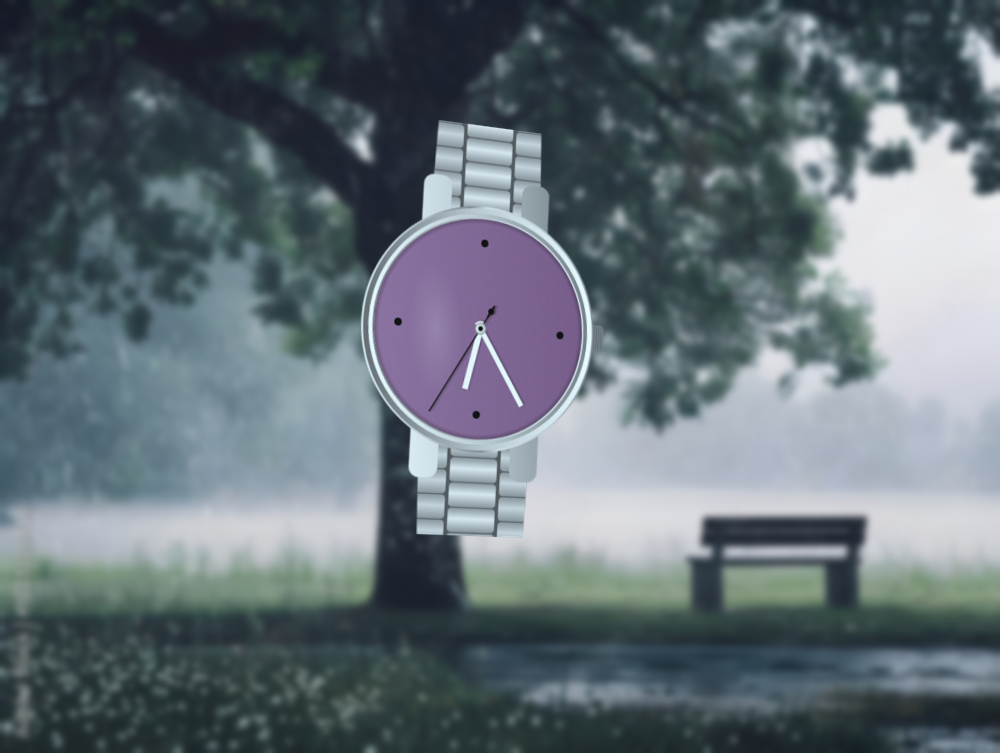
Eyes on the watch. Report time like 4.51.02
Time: 6.24.35
